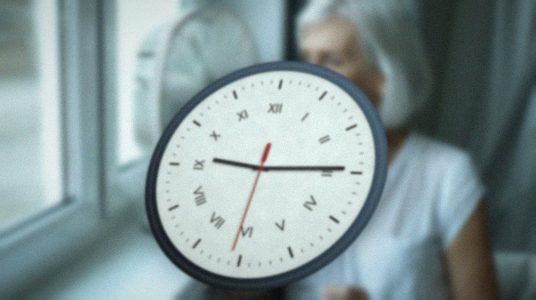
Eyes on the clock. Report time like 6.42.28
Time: 9.14.31
